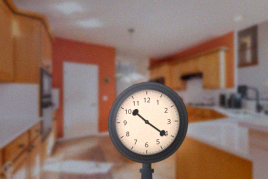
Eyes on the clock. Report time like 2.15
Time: 10.21
